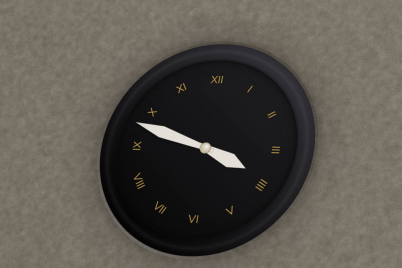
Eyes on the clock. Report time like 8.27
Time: 3.48
